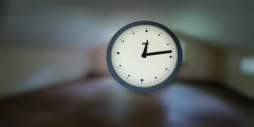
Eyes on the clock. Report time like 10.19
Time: 12.13
